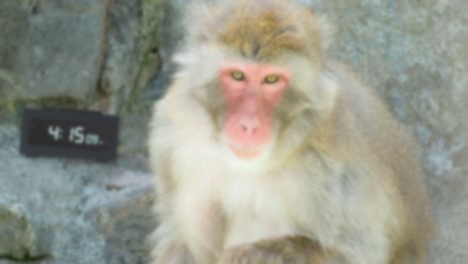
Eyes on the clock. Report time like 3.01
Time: 4.15
